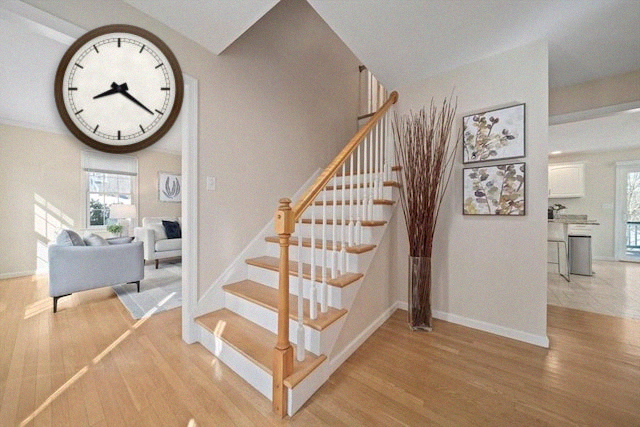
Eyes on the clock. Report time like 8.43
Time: 8.21
